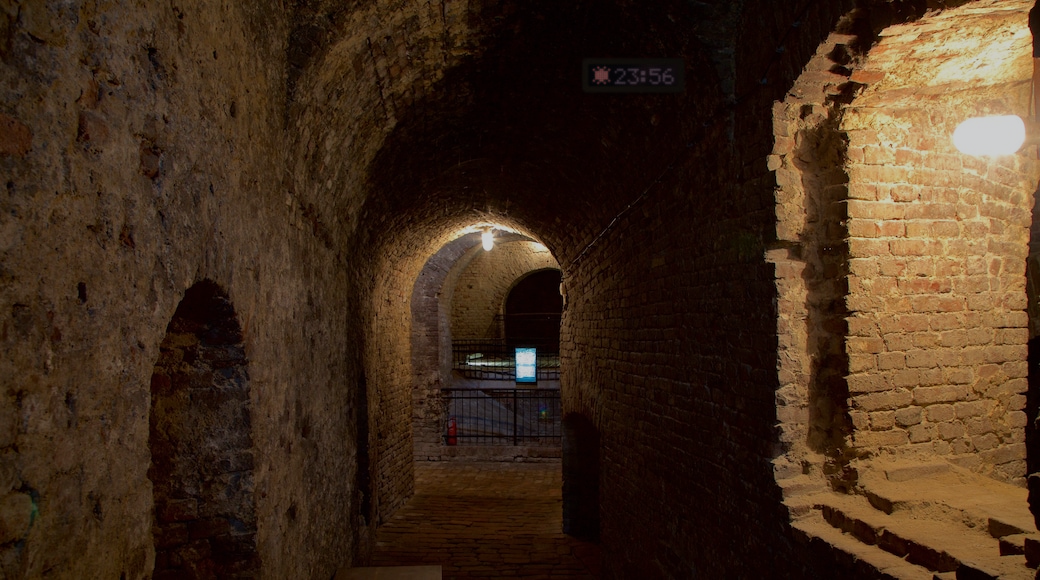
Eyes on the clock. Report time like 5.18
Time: 23.56
